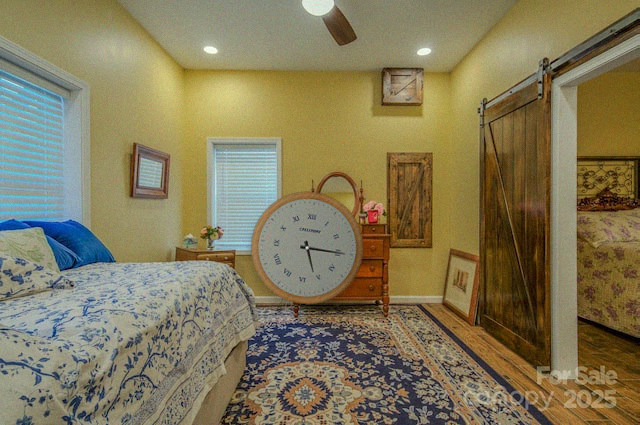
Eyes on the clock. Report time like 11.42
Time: 5.15
